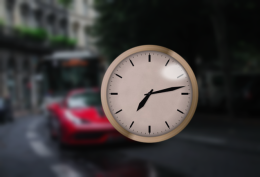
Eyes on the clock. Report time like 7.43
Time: 7.13
